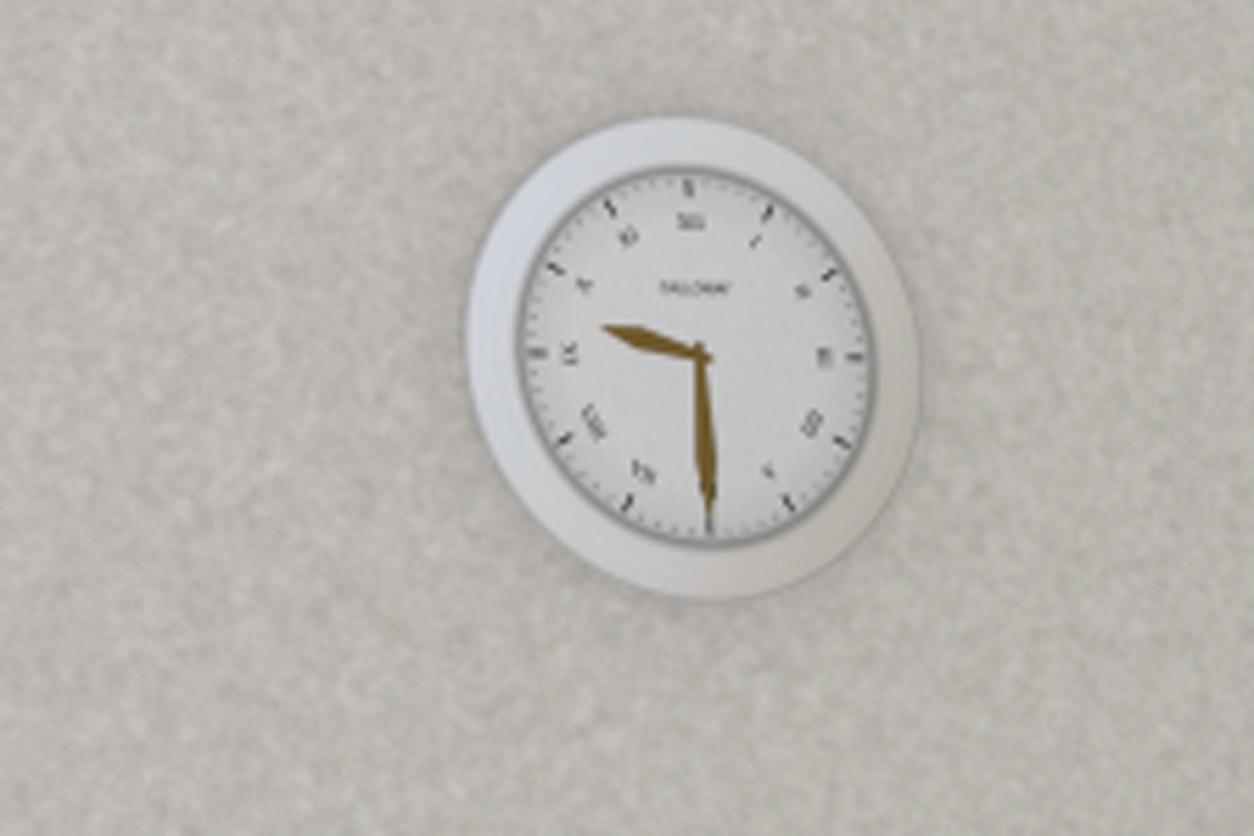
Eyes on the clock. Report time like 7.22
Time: 9.30
